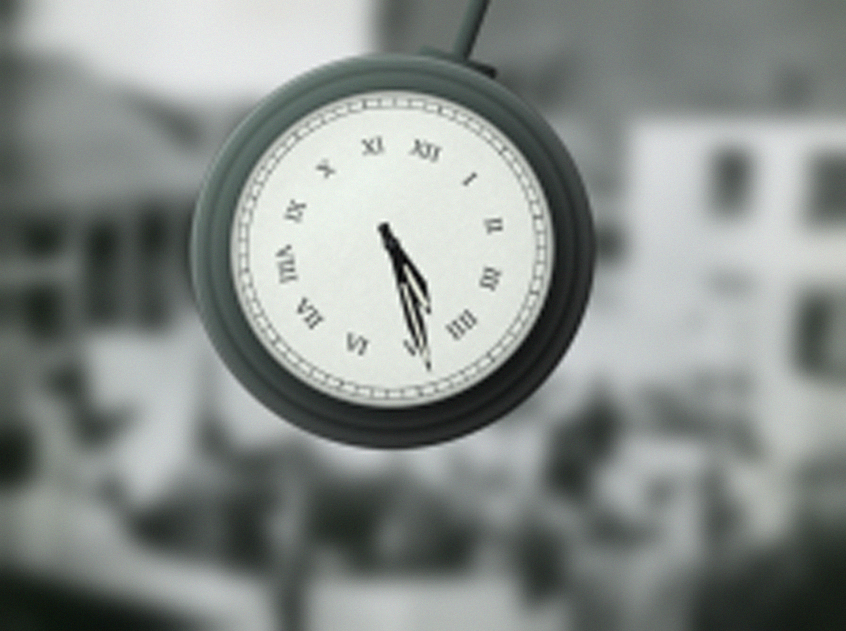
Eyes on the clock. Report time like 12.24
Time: 4.24
